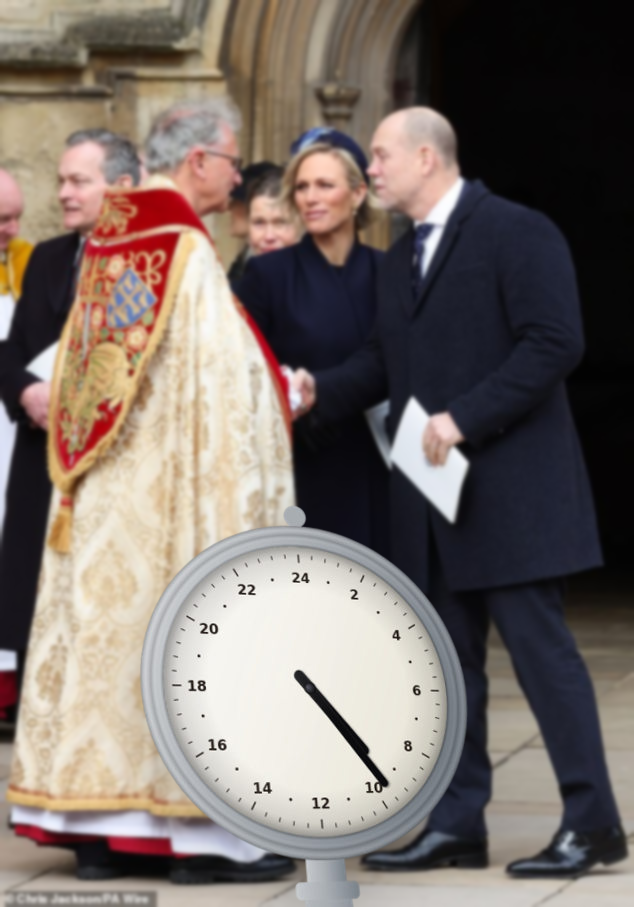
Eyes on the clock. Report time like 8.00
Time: 9.24
